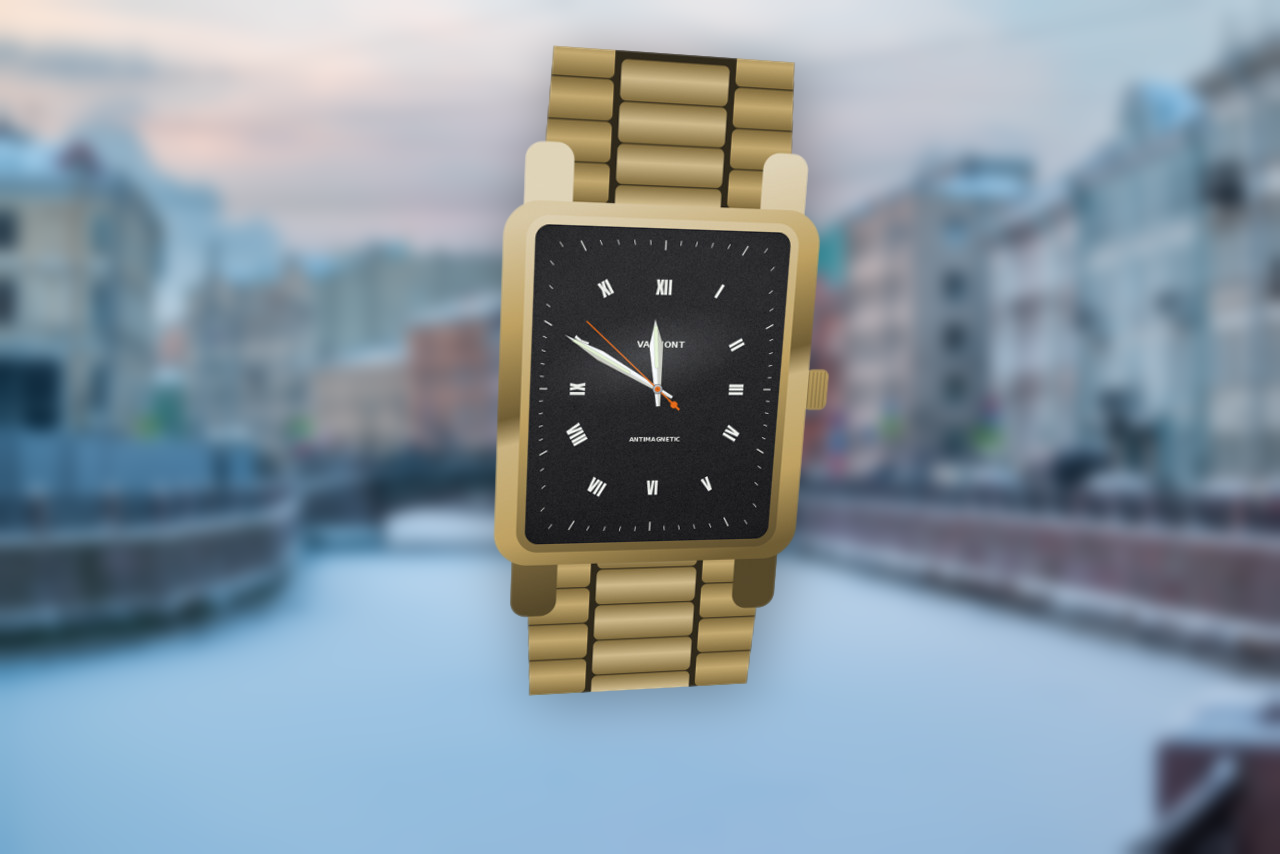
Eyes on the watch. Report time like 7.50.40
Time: 11.49.52
